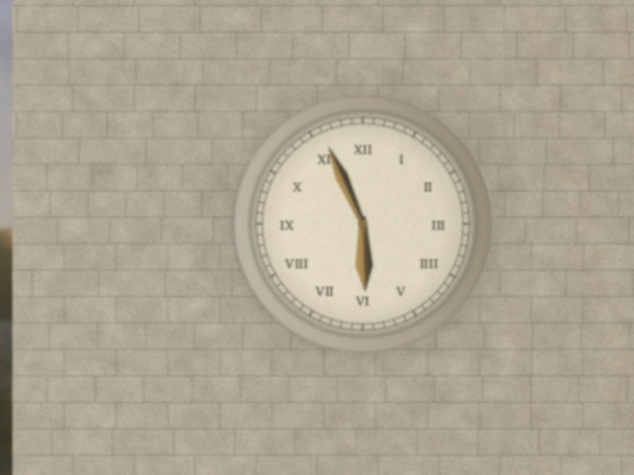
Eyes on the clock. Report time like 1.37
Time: 5.56
